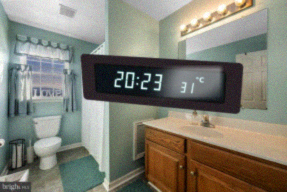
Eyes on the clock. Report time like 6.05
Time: 20.23
